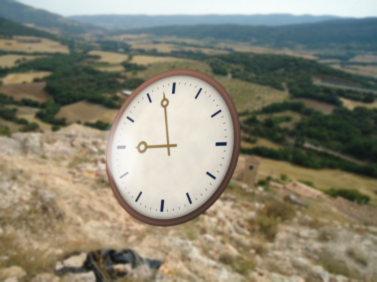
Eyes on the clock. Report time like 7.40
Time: 8.58
